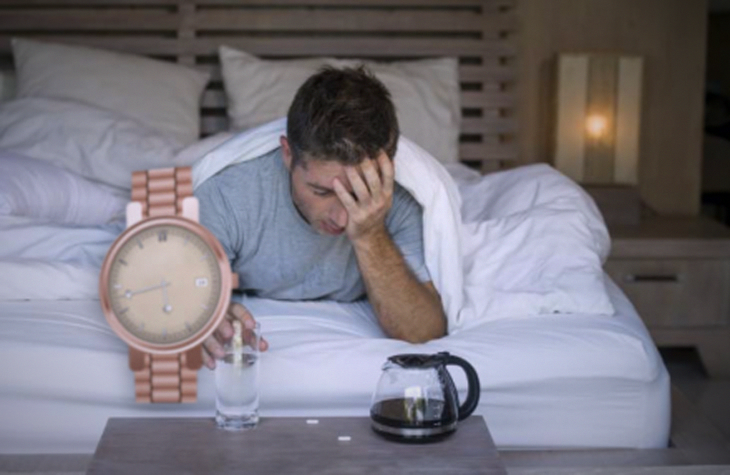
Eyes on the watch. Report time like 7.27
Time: 5.43
